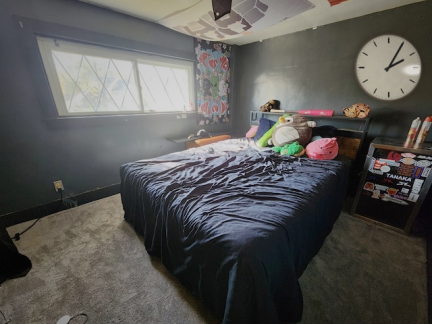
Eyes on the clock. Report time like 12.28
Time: 2.05
